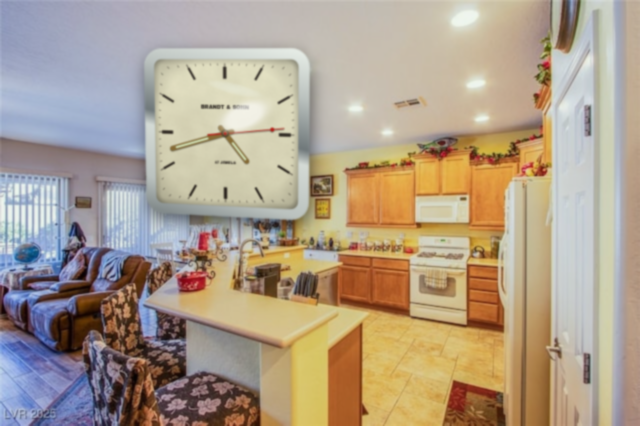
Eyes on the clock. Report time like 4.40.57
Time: 4.42.14
